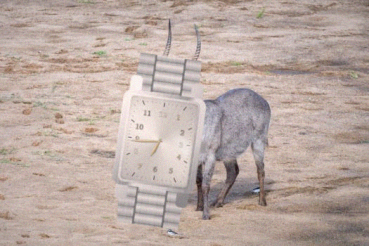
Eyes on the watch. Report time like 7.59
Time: 6.44
